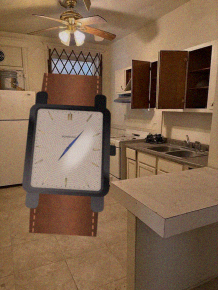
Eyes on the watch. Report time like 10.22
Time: 7.06
